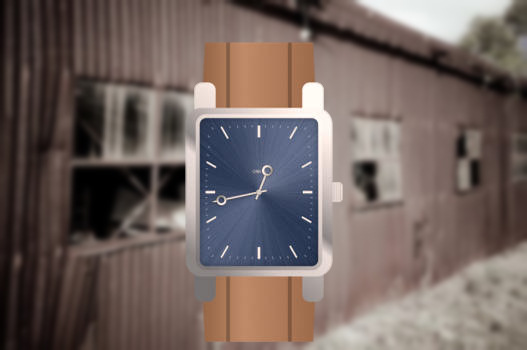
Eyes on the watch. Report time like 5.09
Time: 12.43
